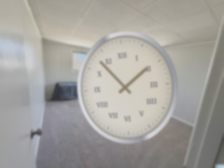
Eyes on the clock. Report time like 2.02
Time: 1.53
